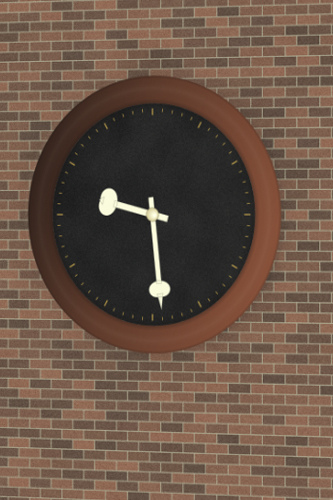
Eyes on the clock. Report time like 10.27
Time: 9.29
